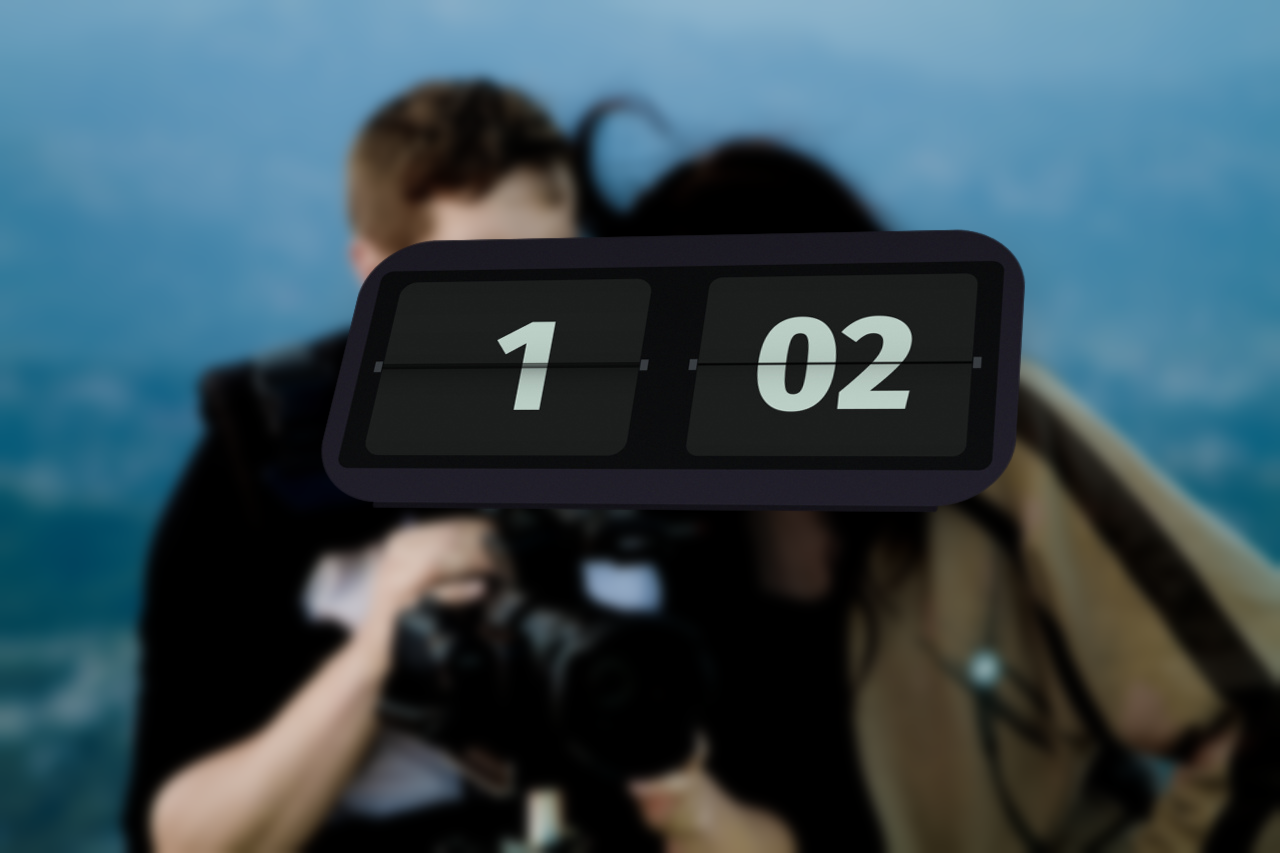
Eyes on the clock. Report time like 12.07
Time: 1.02
